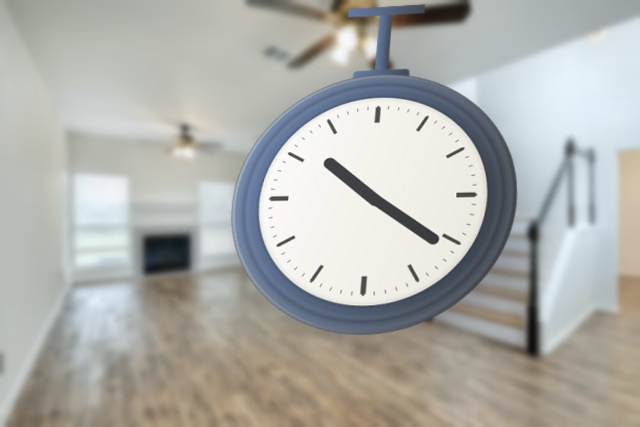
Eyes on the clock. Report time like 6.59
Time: 10.21
